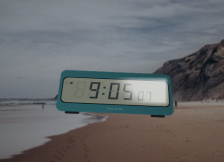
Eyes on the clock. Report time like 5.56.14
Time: 9.05.07
